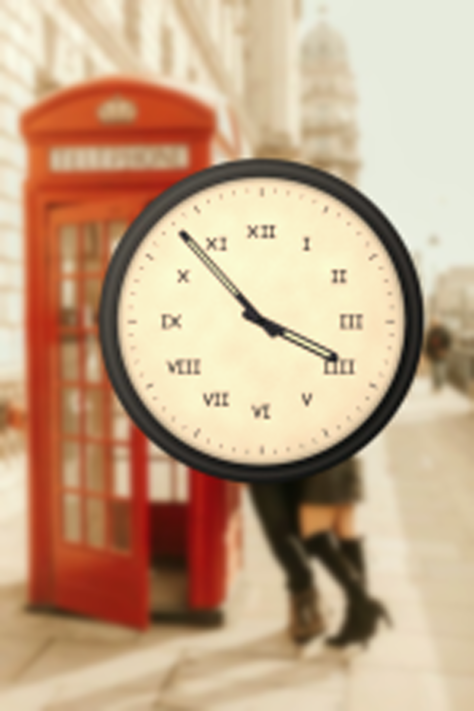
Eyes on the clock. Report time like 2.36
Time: 3.53
